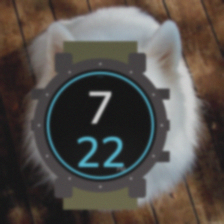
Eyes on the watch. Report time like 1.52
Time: 7.22
